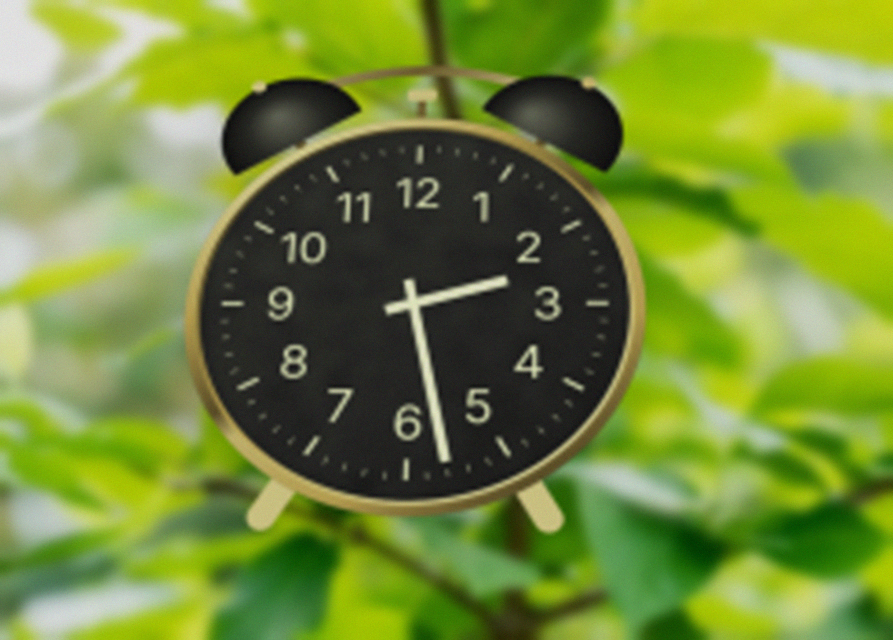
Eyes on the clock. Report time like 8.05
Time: 2.28
